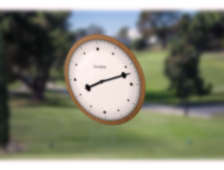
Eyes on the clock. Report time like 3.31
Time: 8.12
